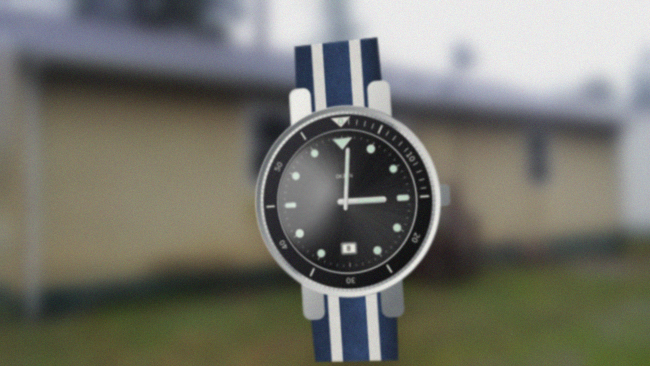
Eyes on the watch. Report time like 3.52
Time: 3.01
